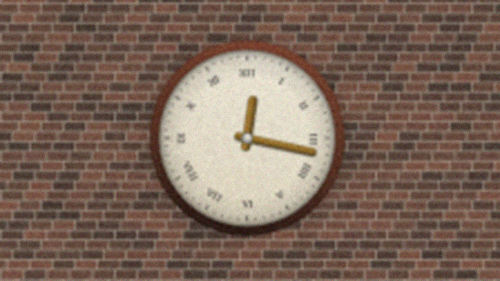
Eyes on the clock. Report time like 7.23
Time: 12.17
